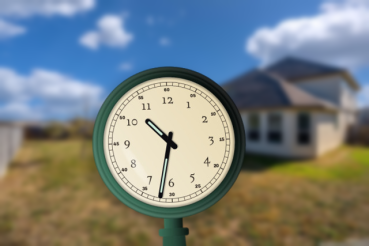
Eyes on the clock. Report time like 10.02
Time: 10.32
